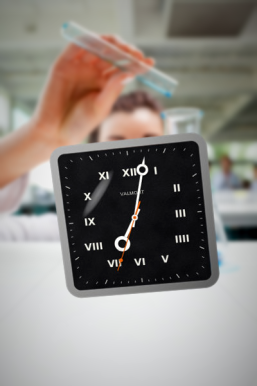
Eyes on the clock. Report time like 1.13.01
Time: 7.02.34
